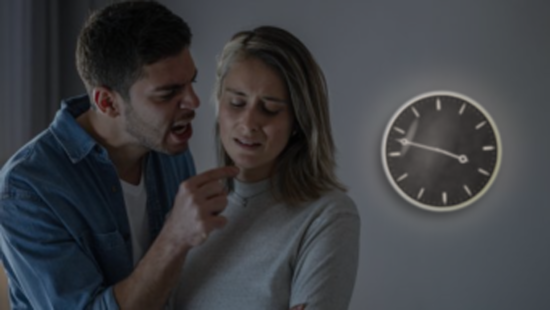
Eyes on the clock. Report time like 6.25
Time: 3.48
